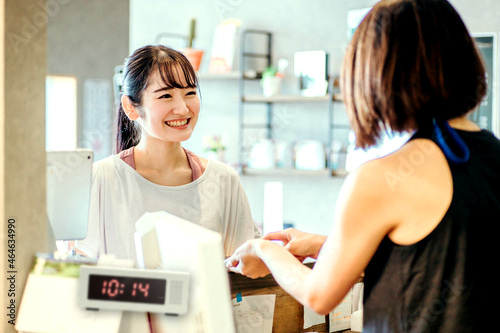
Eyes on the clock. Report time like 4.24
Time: 10.14
